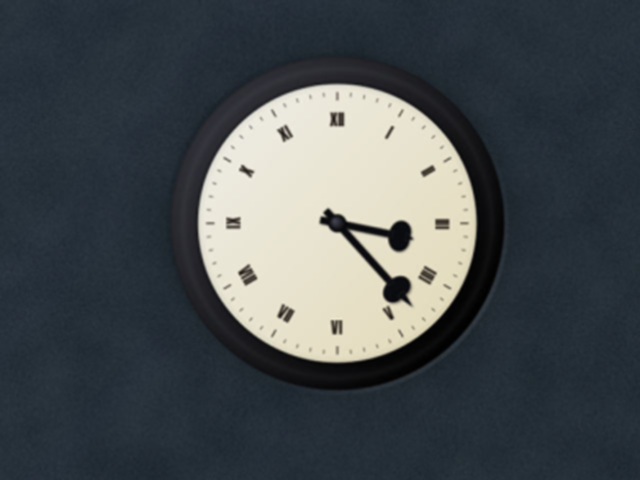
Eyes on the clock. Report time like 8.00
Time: 3.23
